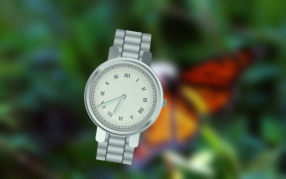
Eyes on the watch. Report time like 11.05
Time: 6.40
